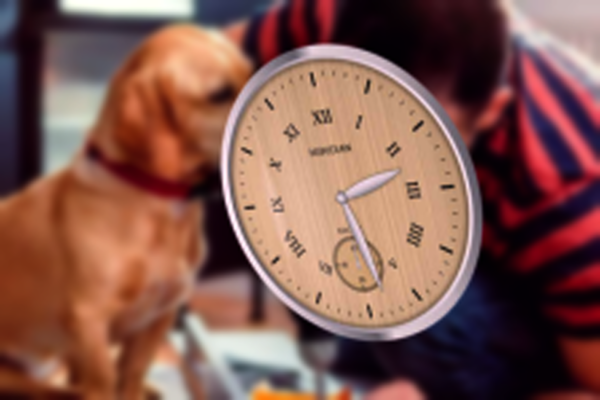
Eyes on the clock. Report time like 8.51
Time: 2.28
